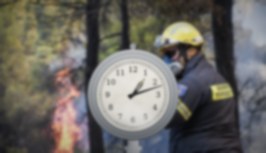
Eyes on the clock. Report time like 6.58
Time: 1.12
